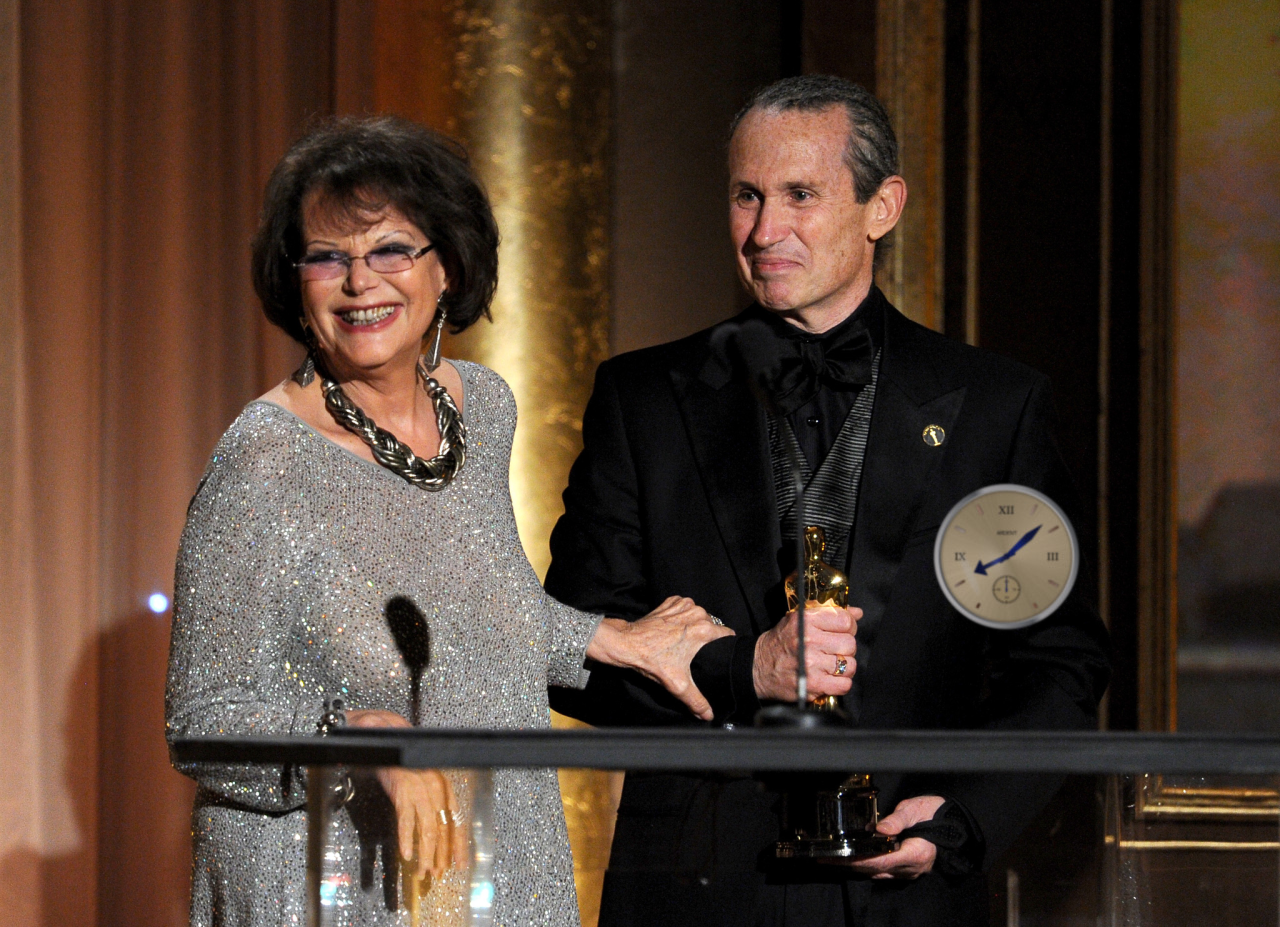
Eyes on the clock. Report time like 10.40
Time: 8.08
